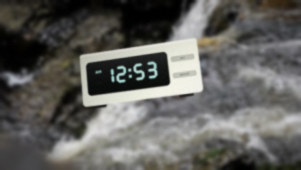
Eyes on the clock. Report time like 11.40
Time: 12.53
